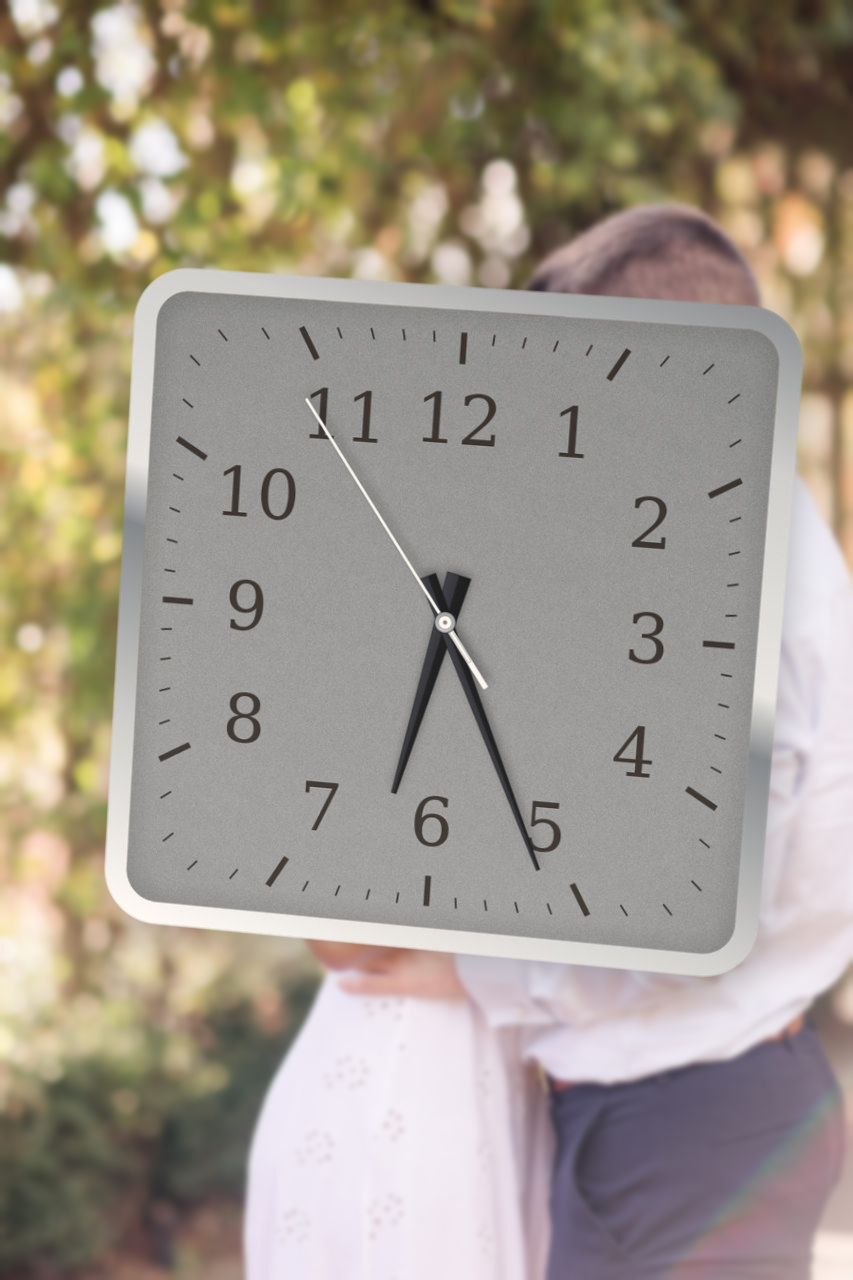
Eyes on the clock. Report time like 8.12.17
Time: 6.25.54
